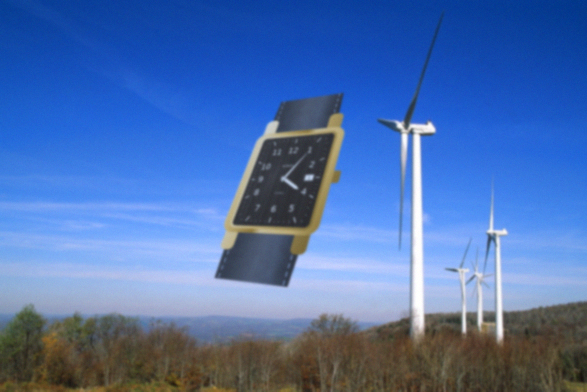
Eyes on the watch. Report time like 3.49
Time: 4.05
